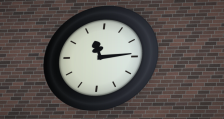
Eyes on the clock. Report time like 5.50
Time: 11.14
